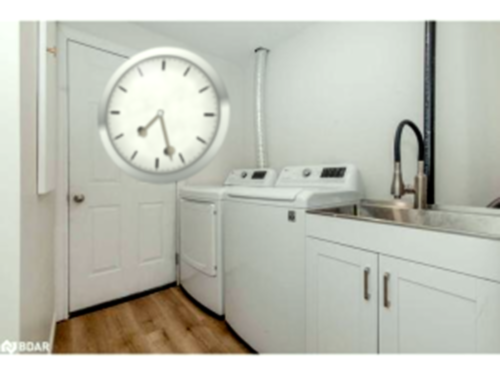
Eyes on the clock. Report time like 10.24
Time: 7.27
